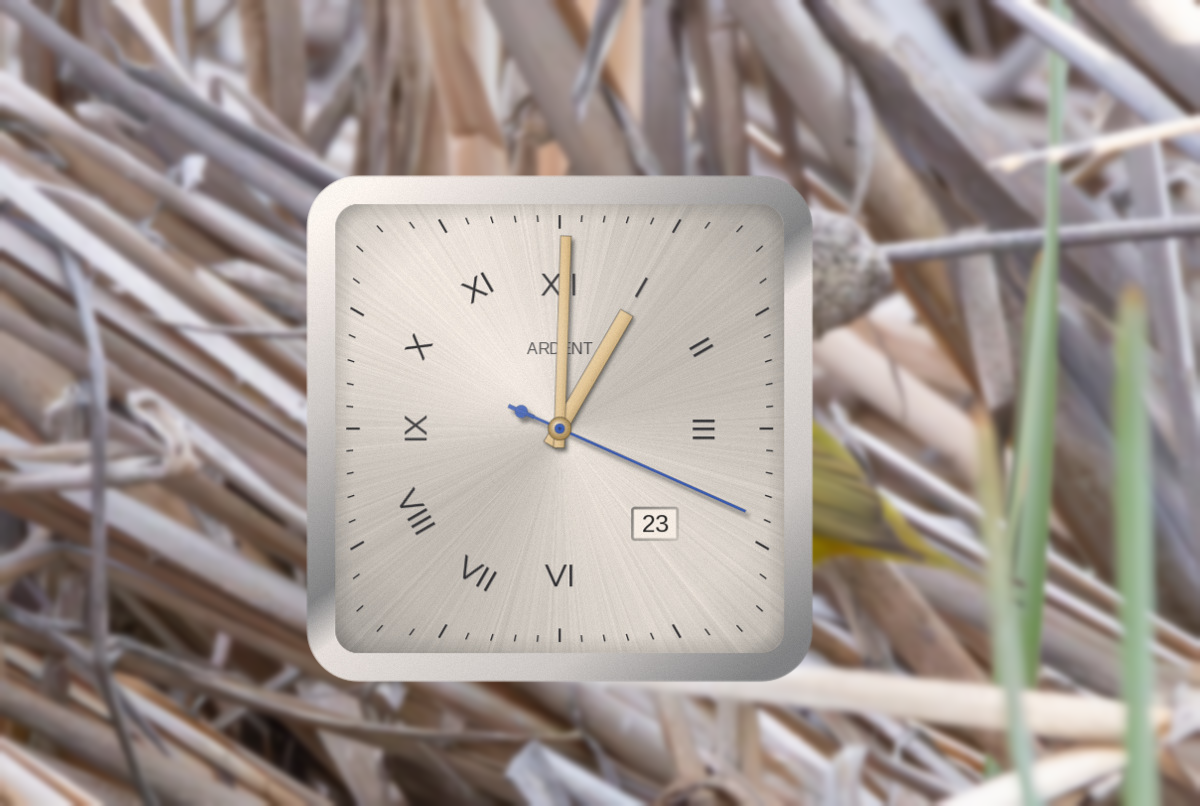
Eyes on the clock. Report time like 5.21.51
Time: 1.00.19
